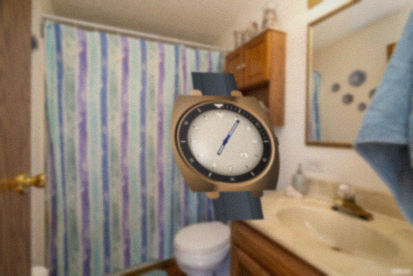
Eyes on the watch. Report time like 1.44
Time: 7.06
